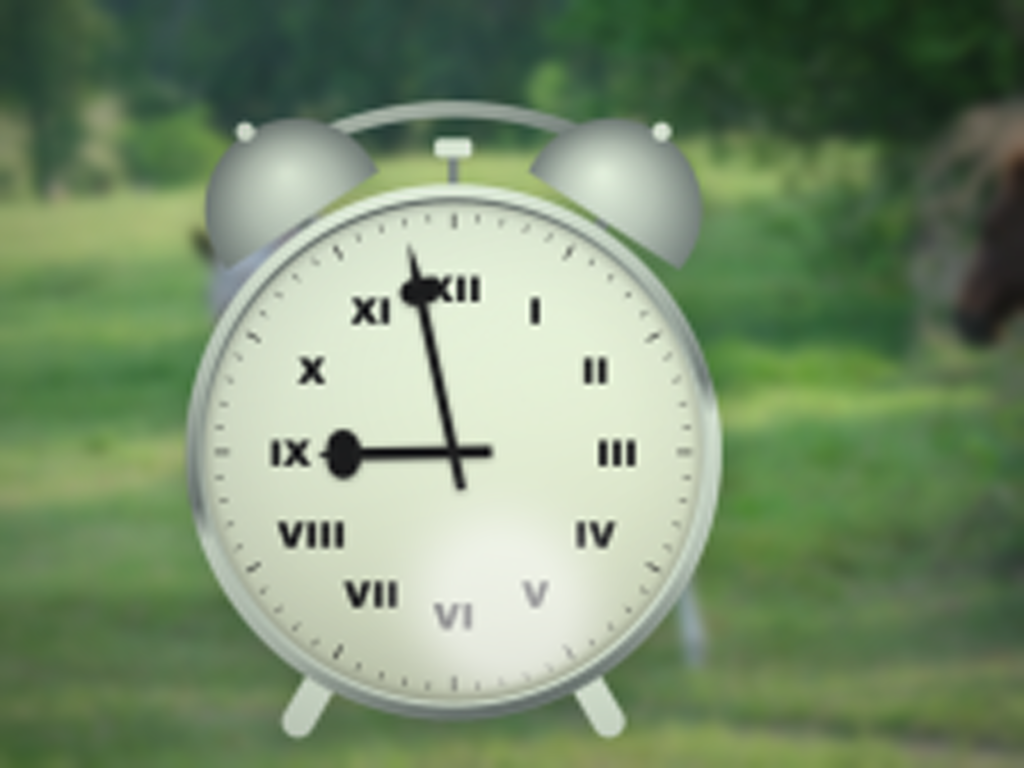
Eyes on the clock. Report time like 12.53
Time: 8.58
